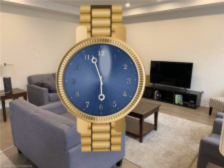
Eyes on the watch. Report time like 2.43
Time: 5.57
